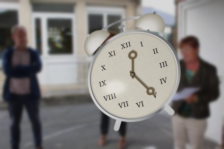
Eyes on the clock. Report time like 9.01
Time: 12.25
